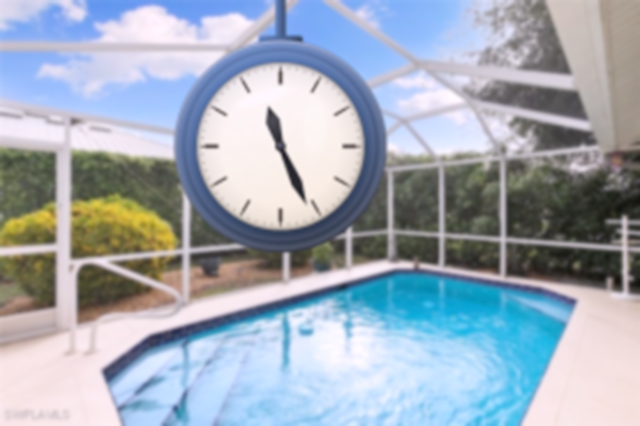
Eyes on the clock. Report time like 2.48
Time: 11.26
